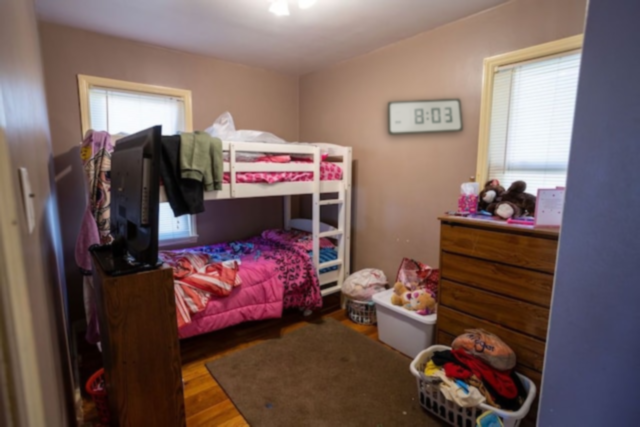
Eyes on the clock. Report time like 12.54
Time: 8.03
